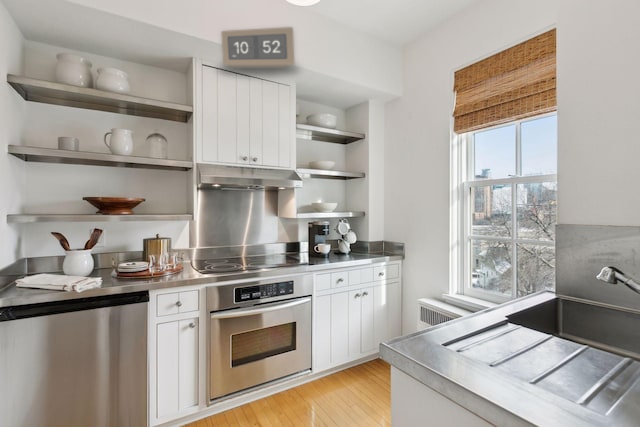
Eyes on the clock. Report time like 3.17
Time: 10.52
